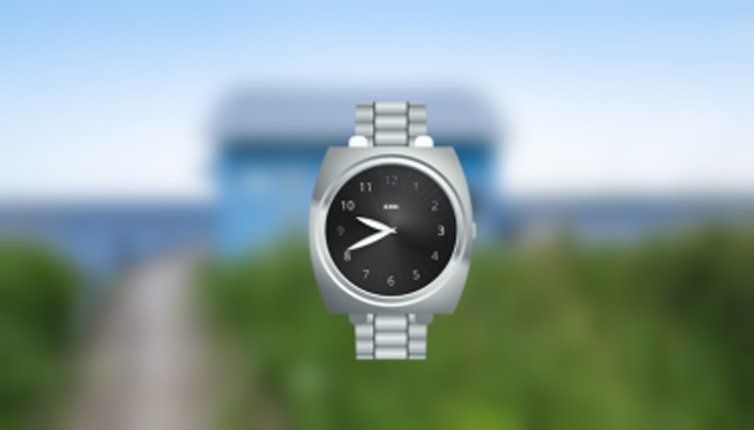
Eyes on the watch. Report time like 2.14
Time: 9.41
